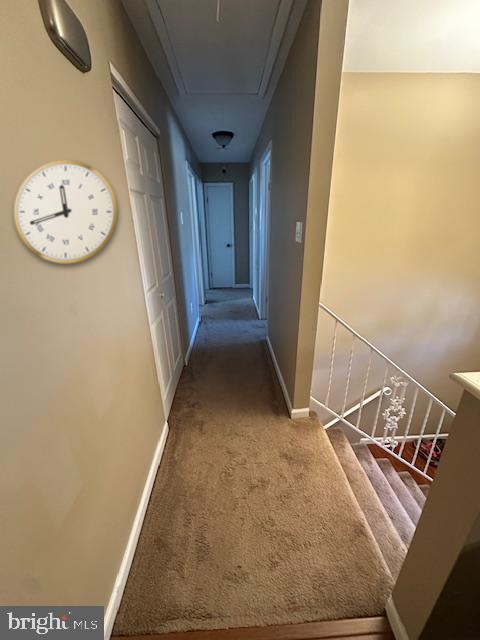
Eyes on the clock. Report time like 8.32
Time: 11.42
